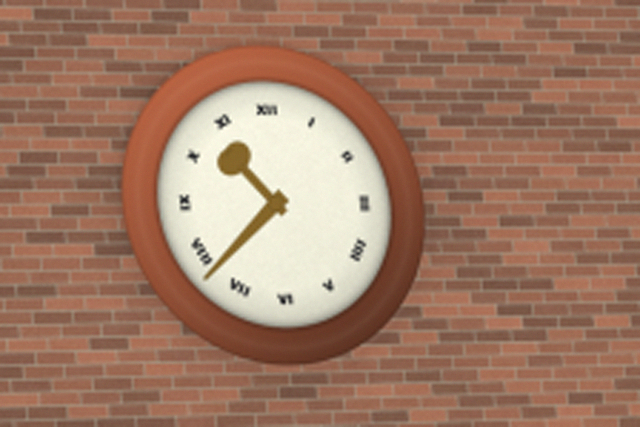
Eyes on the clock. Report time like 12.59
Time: 10.38
